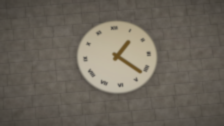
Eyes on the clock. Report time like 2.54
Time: 1.22
